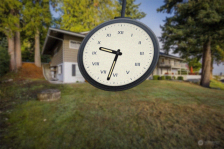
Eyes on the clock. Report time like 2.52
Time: 9.32
